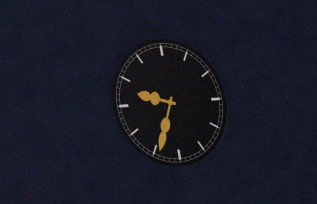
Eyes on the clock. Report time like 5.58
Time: 9.34
